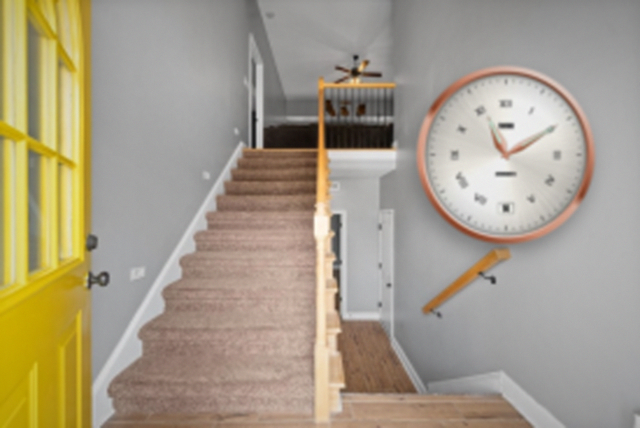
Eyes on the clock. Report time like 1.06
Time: 11.10
